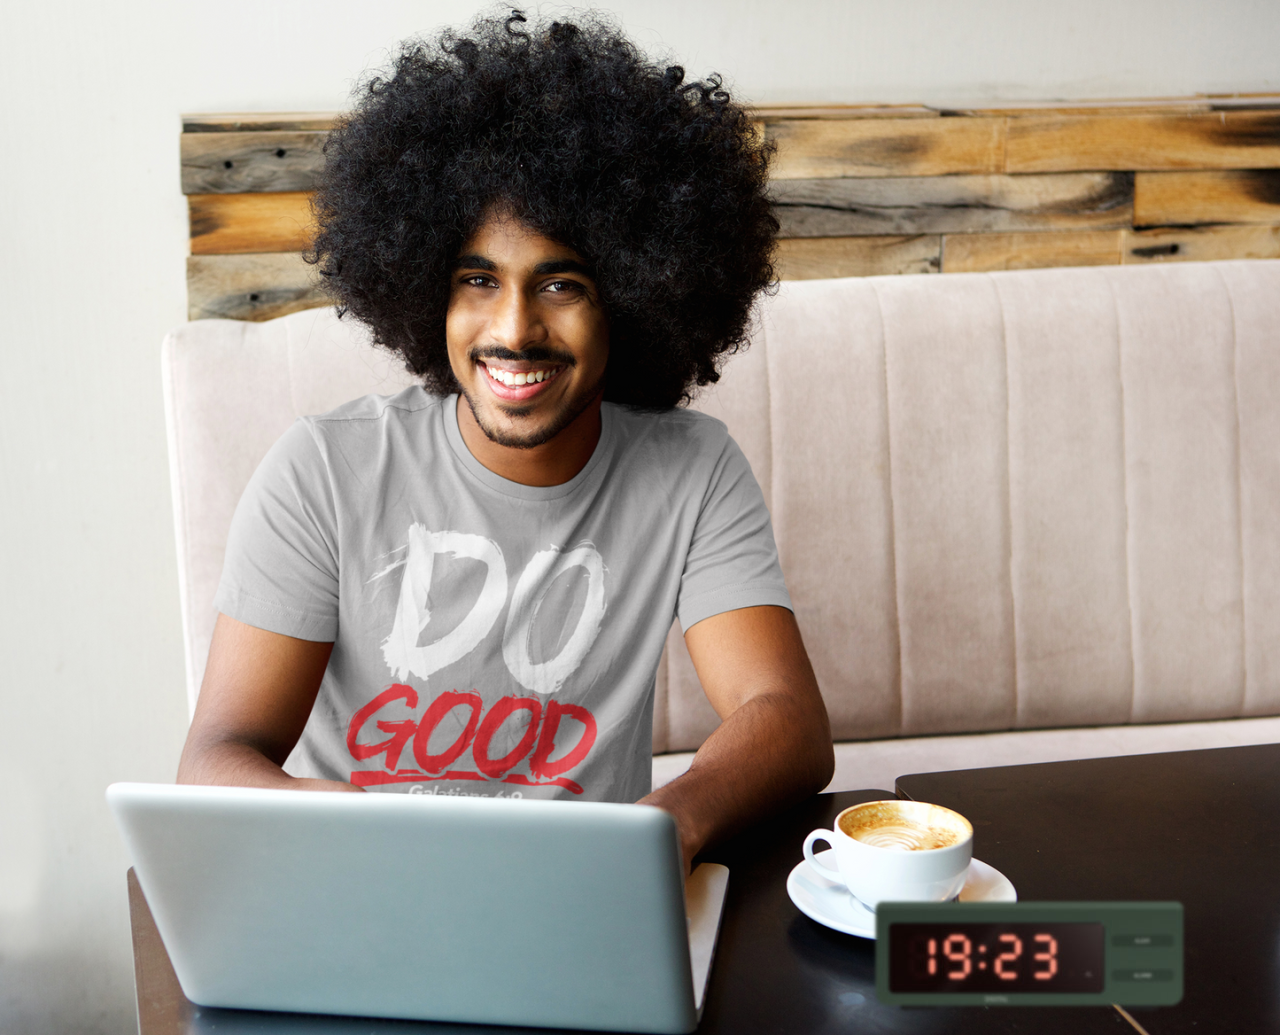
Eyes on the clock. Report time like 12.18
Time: 19.23
